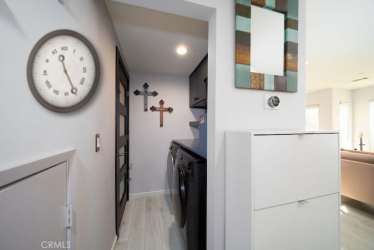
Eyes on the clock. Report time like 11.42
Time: 11.26
